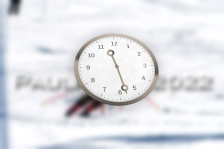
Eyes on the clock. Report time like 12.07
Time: 11.28
